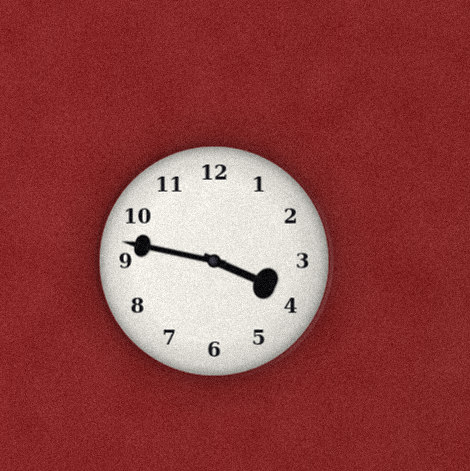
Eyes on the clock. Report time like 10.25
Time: 3.47
